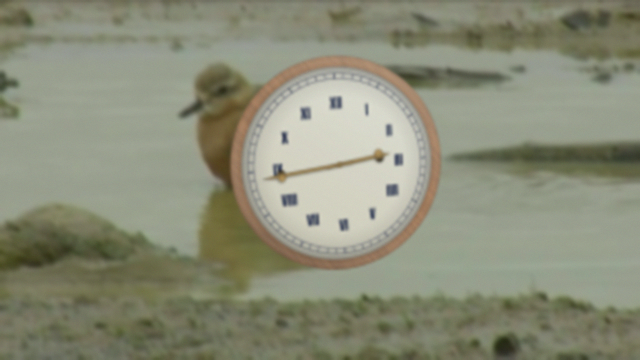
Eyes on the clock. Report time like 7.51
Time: 2.44
